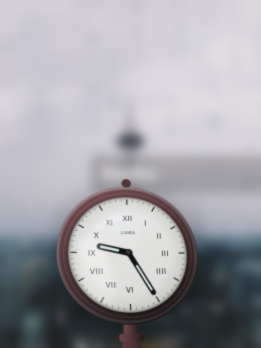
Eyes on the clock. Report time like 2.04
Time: 9.25
